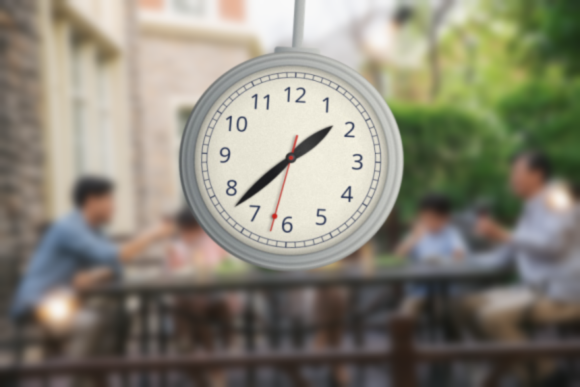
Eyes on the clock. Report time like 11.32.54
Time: 1.37.32
